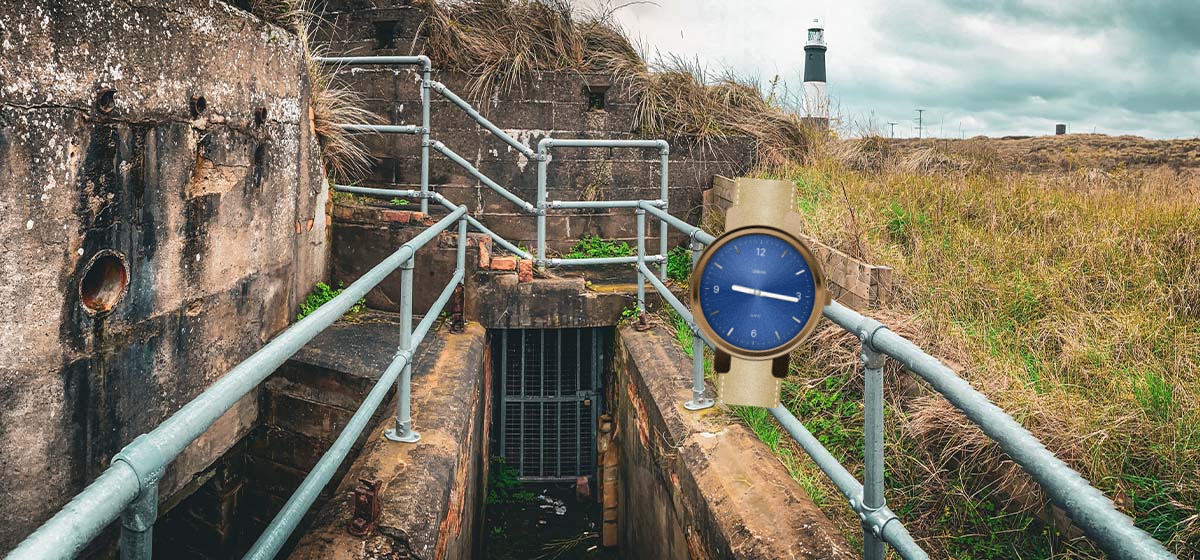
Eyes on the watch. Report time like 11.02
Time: 9.16
